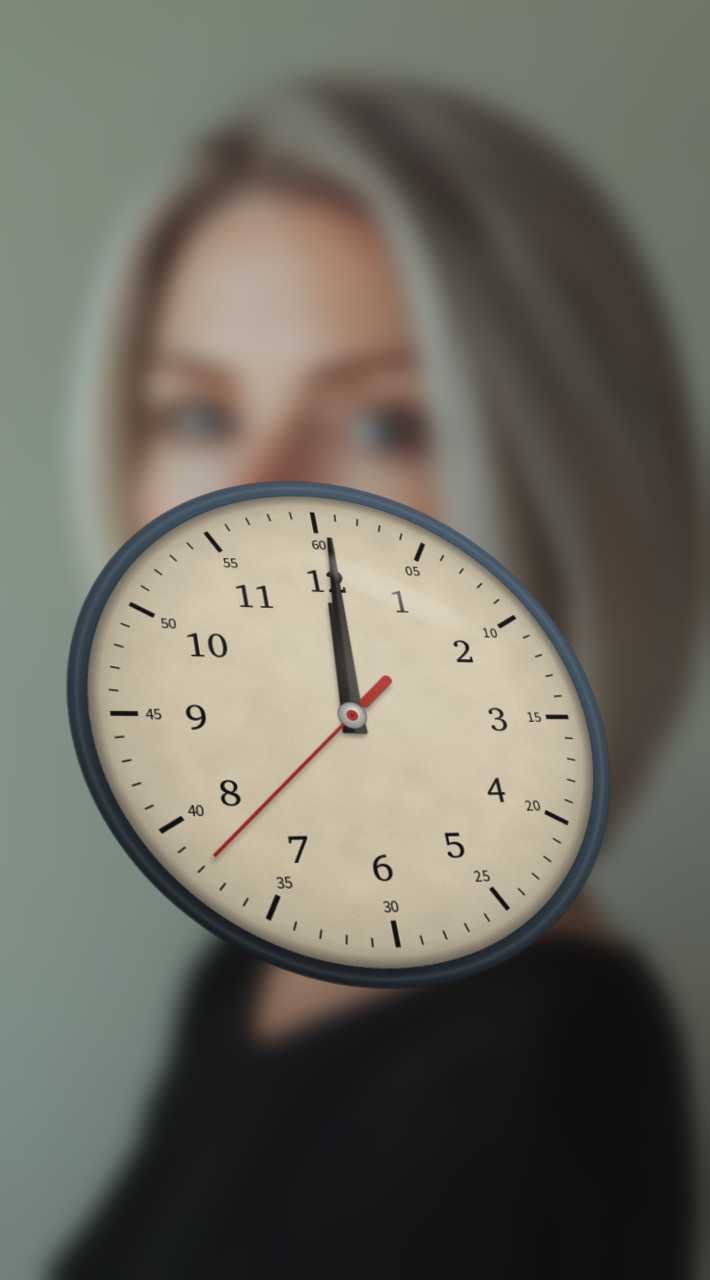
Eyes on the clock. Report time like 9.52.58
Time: 12.00.38
